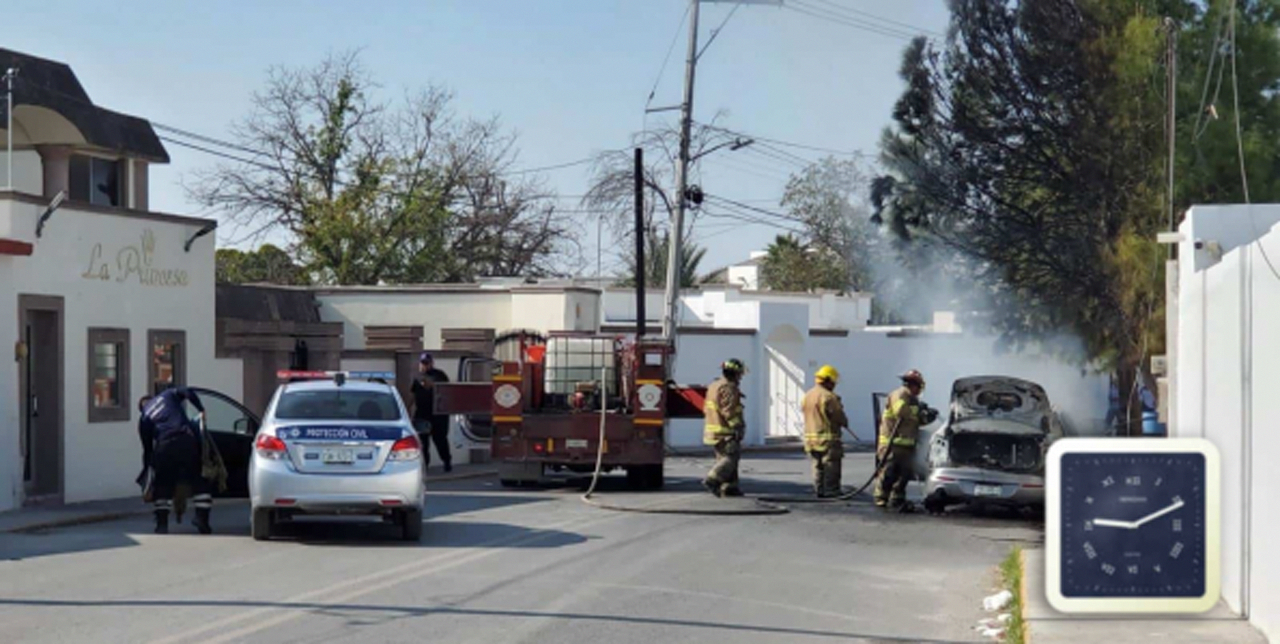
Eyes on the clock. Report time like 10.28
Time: 9.11
